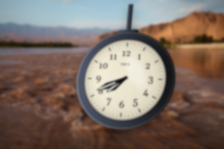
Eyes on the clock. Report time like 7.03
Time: 7.41
